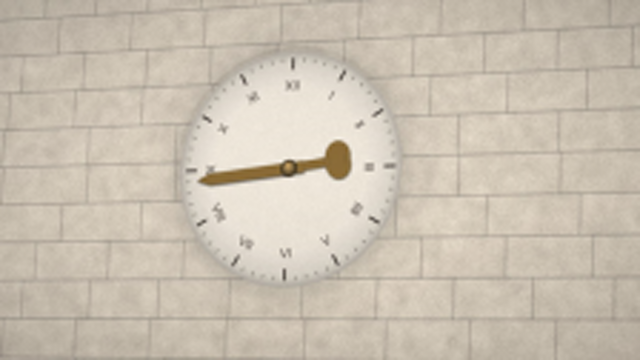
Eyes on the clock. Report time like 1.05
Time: 2.44
